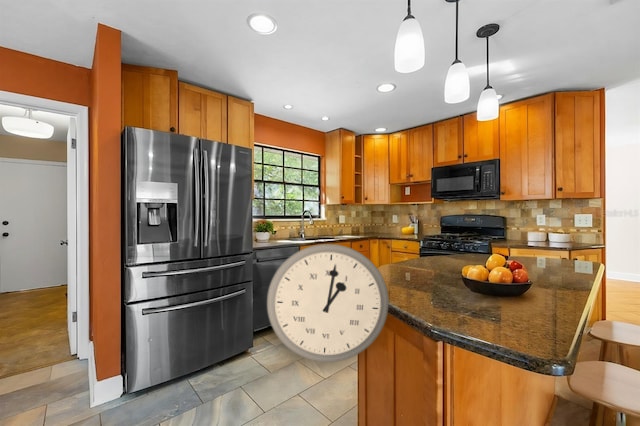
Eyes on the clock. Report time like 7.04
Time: 1.01
